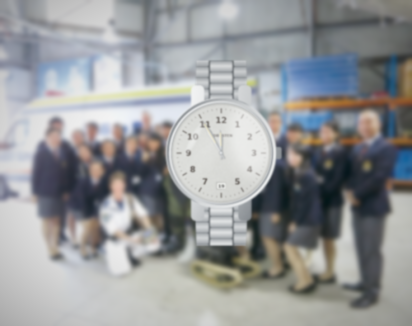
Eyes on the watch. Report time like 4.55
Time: 11.55
